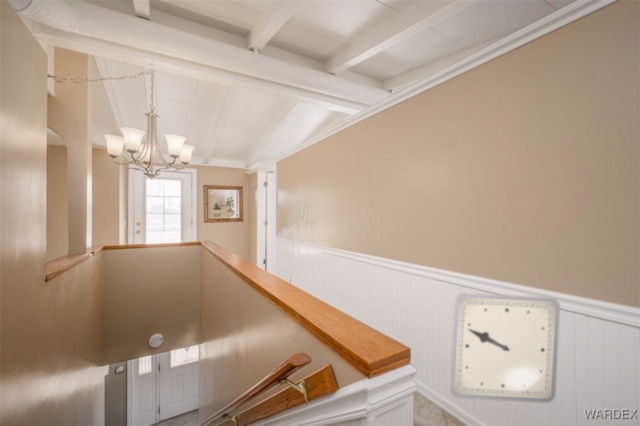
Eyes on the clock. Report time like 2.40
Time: 9.49
